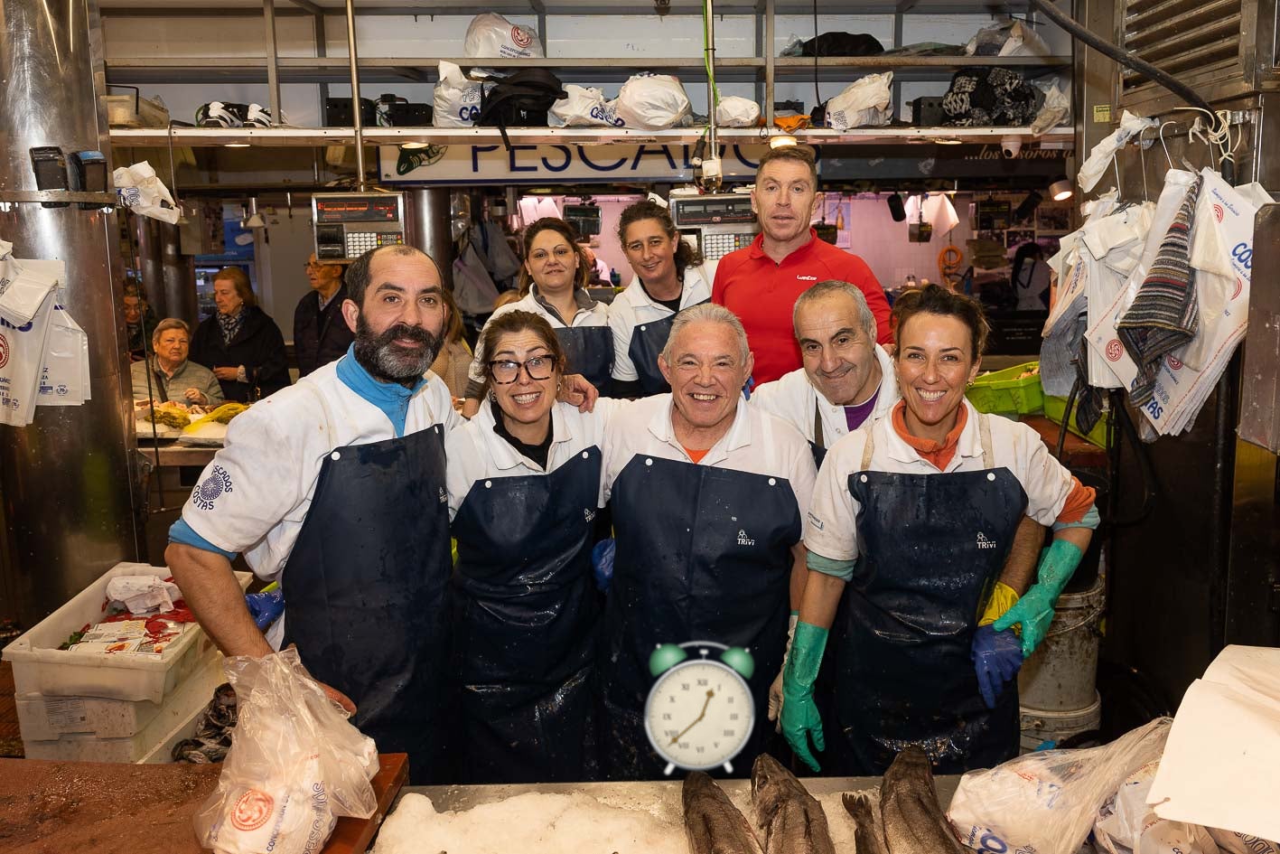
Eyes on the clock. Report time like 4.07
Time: 12.38
